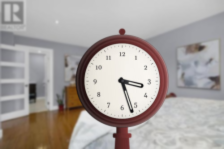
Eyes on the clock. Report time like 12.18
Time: 3.27
